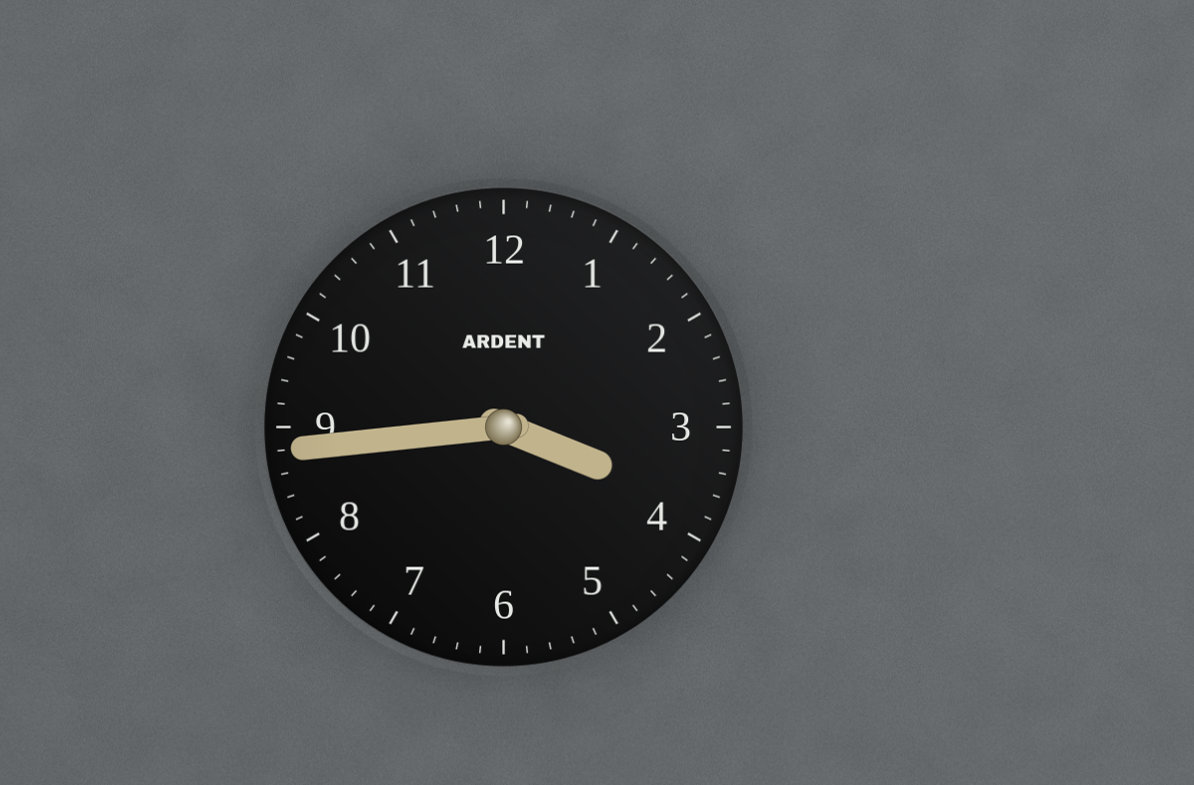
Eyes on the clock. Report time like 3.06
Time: 3.44
